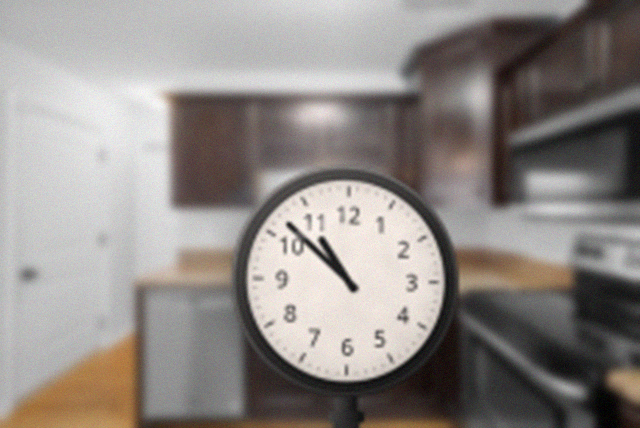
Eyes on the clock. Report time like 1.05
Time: 10.52
